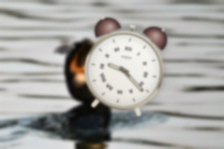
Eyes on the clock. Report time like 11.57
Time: 9.21
